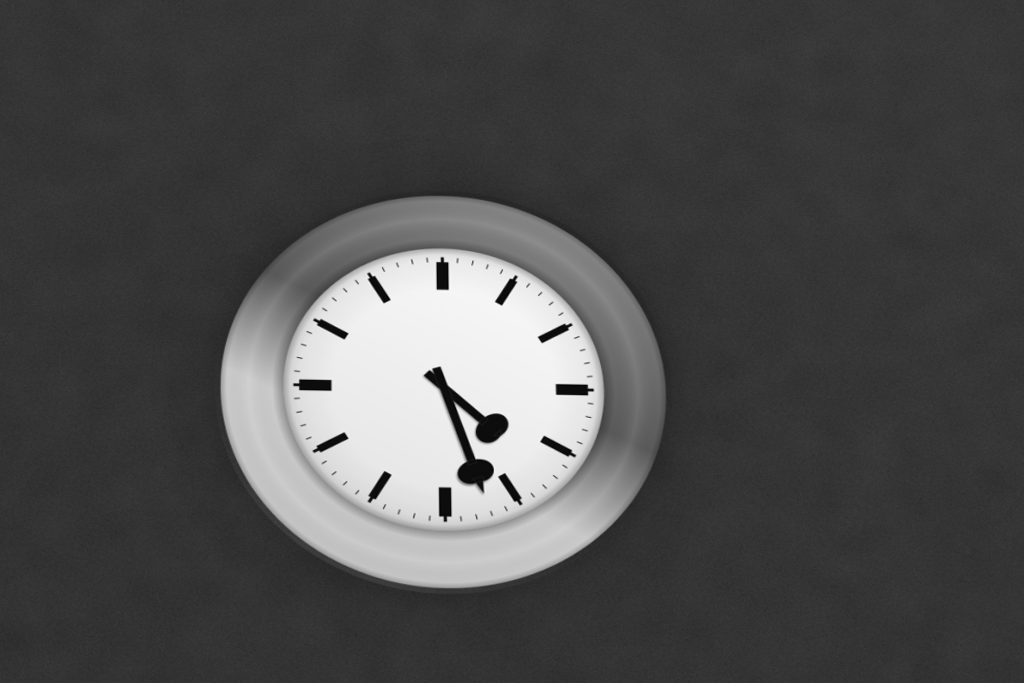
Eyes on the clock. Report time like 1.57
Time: 4.27
